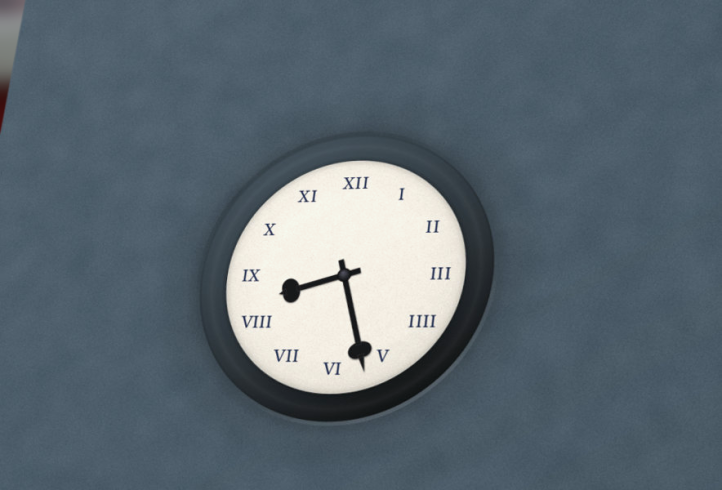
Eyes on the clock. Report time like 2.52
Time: 8.27
